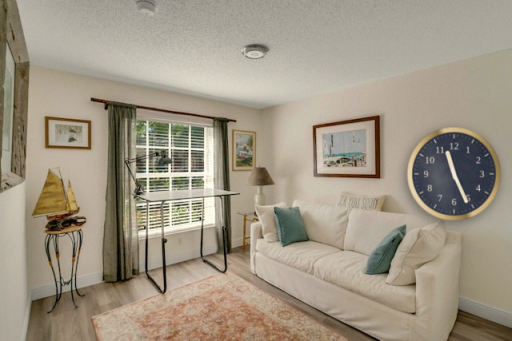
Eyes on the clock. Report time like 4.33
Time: 11.26
